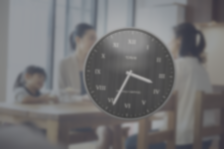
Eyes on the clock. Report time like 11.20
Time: 3.34
